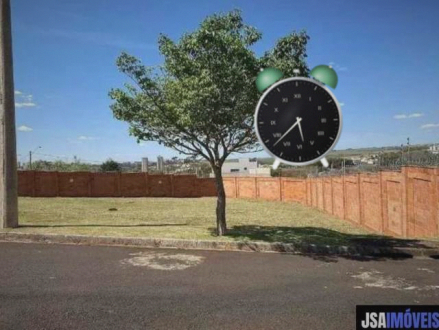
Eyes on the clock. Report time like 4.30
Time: 5.38
